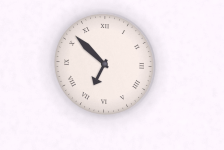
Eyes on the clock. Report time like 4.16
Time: 6.52
